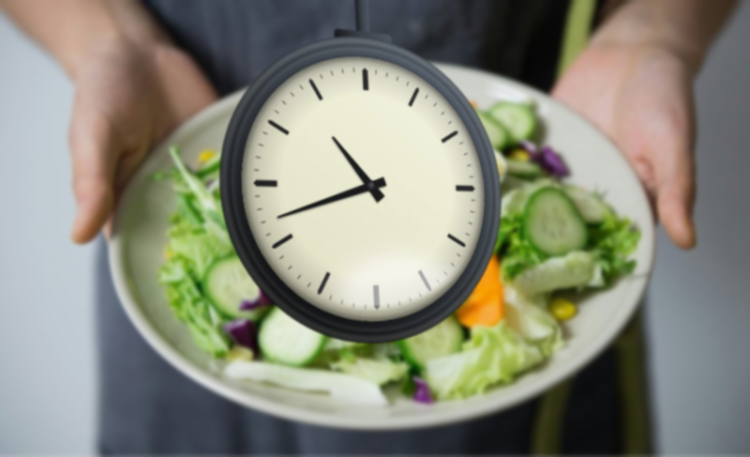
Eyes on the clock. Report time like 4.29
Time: 10.42
